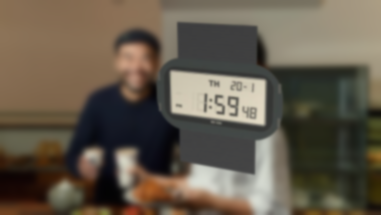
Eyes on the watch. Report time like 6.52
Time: 1.59
